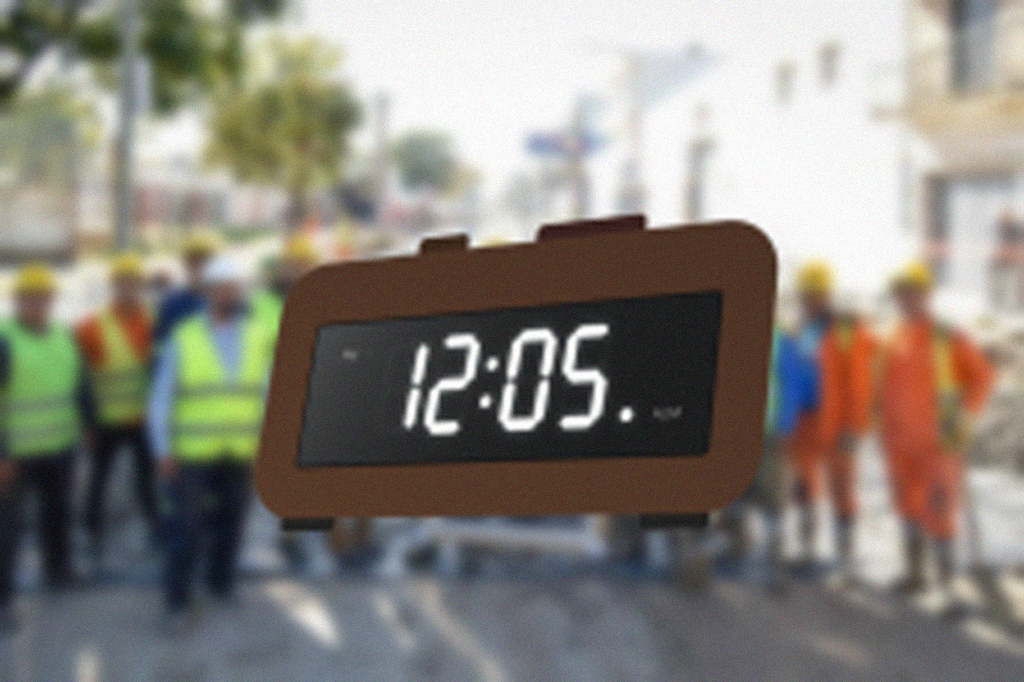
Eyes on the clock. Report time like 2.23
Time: 12.05
